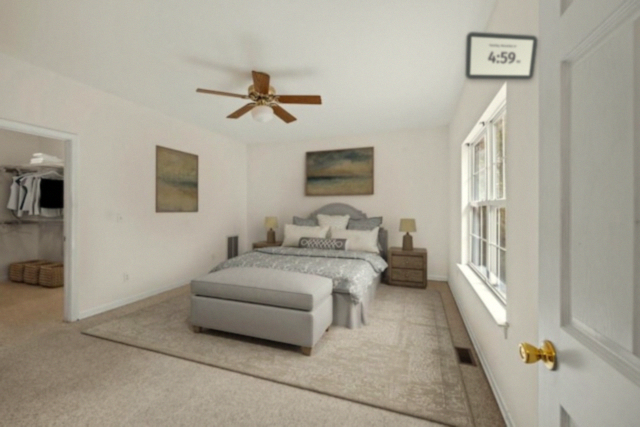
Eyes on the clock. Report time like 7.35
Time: 4.59
